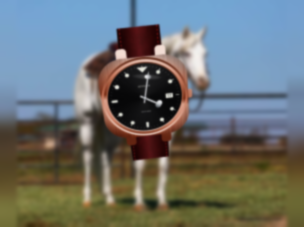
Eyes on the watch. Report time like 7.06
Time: 4.02
